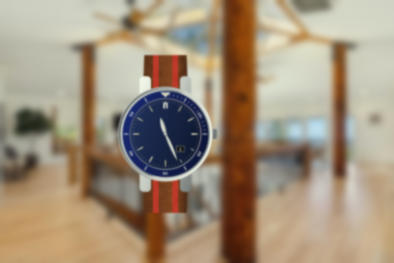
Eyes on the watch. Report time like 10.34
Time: 11.26
